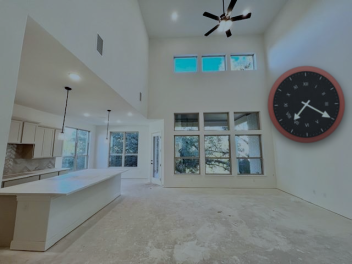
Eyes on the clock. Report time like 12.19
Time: 7.20
